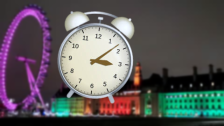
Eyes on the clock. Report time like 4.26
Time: 3.08
